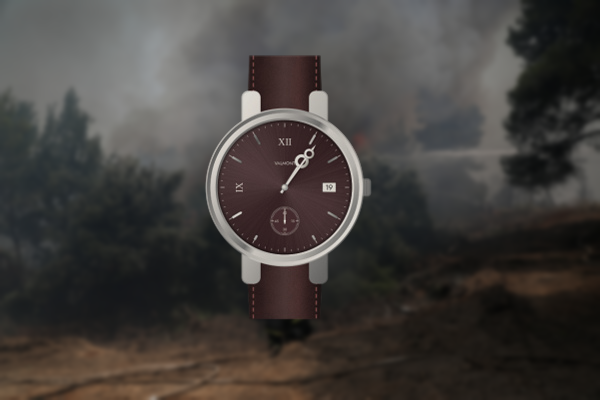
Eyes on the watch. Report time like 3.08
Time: 1.06
